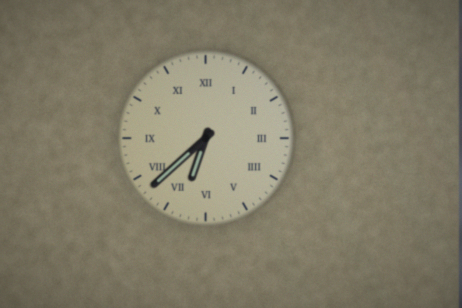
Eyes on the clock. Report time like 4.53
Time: 6.38
